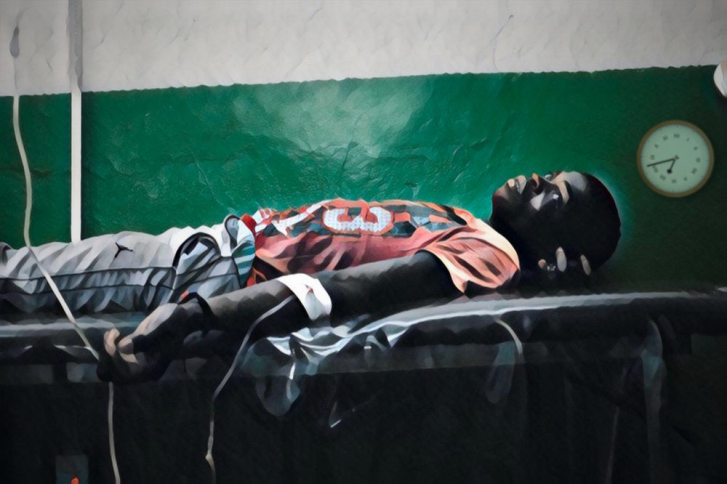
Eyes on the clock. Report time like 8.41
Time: 6.42
